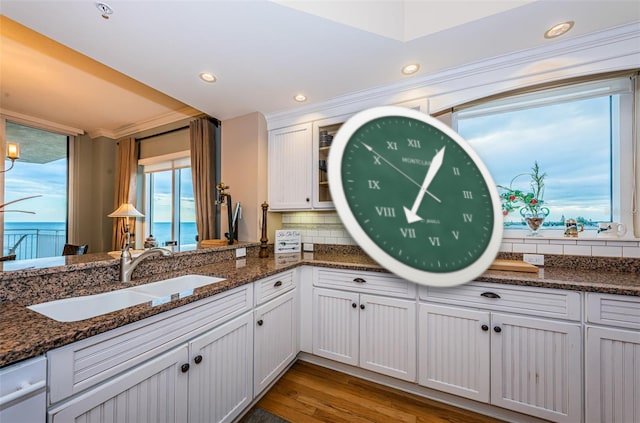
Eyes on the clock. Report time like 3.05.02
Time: 7.05.51
